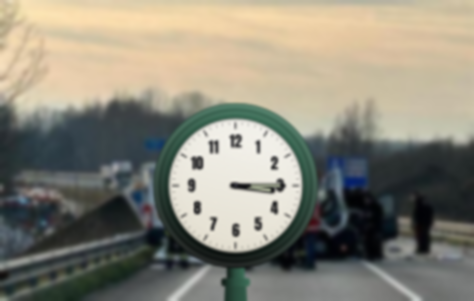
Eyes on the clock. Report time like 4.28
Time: 3.15
